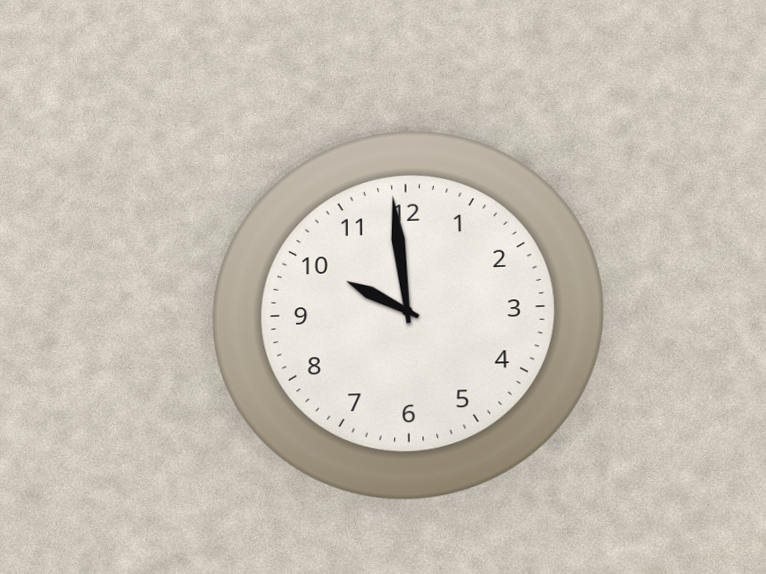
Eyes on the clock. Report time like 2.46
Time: 9.59
